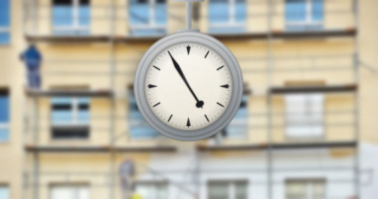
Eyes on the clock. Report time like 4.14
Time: 4.55
